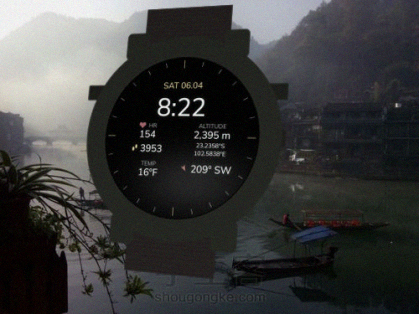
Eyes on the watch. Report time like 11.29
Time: 8.22
